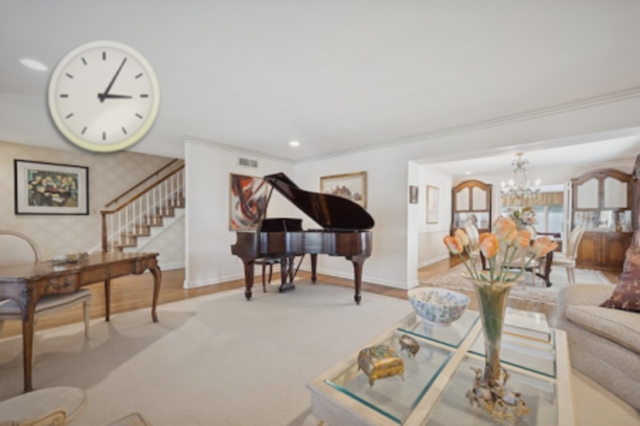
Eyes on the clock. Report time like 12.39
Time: 3.05
